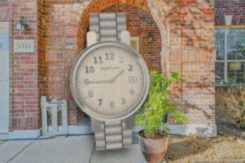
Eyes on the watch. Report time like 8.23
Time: 1.45
